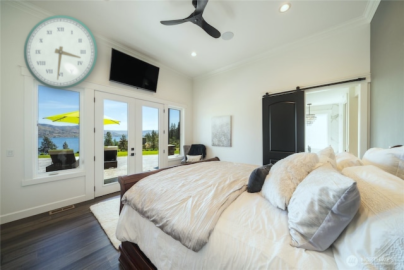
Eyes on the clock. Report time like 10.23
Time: 3.31
